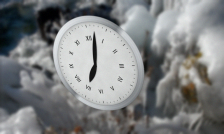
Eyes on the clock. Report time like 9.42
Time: 7.02
